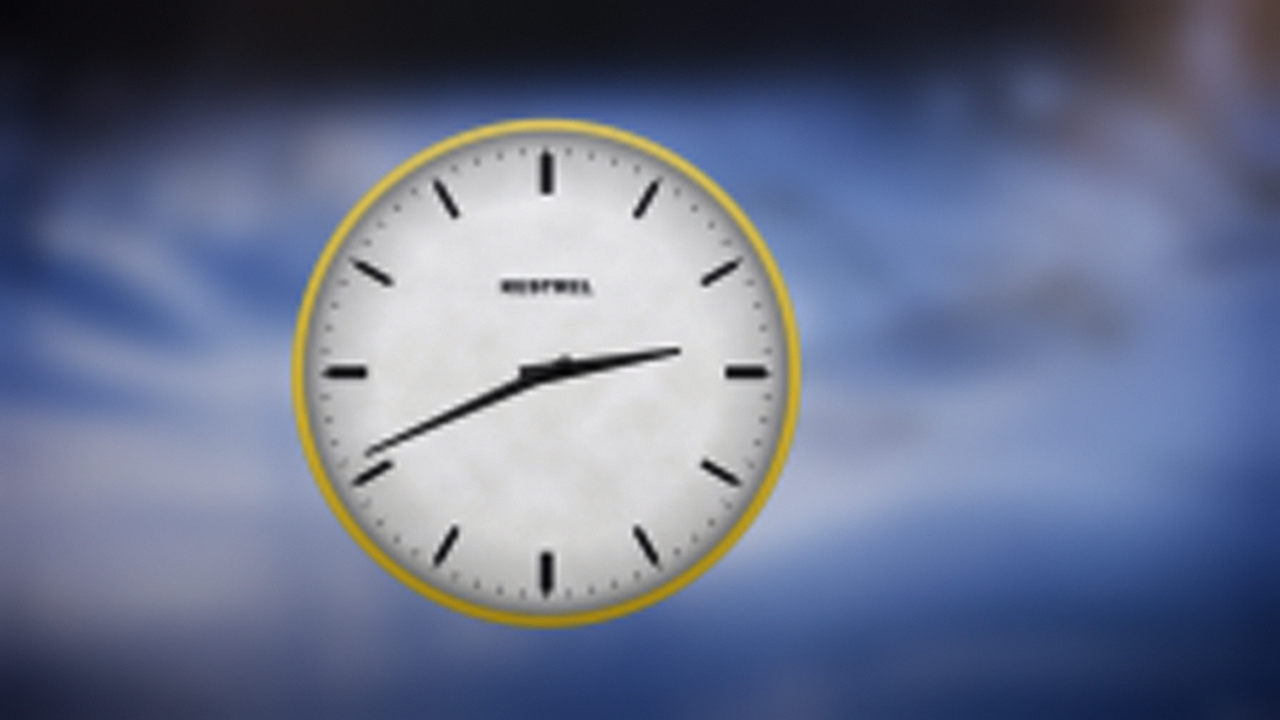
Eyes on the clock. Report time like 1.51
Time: 2.41
